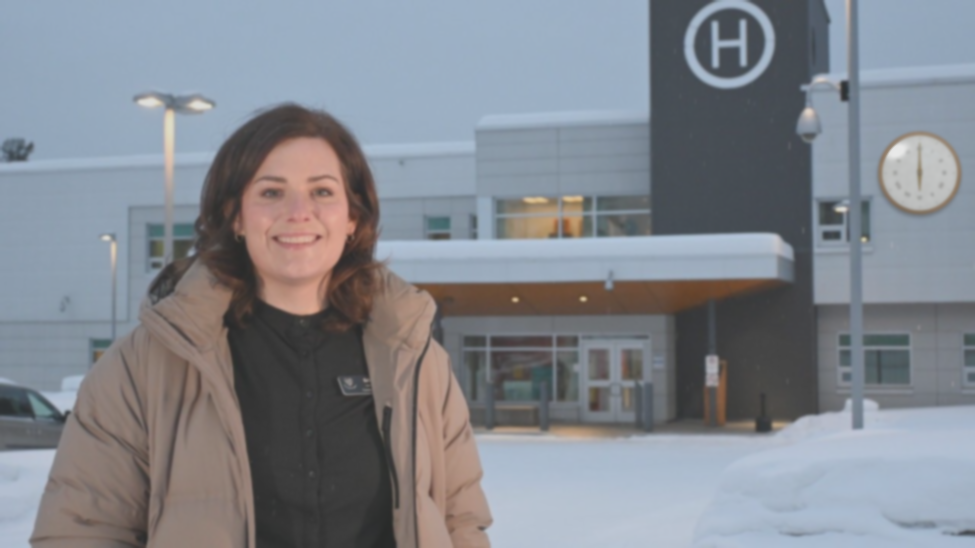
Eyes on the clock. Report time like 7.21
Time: 6.00
